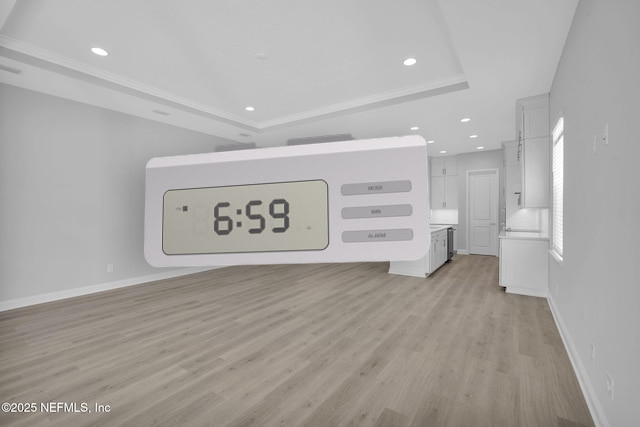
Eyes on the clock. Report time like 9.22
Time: 6.59
